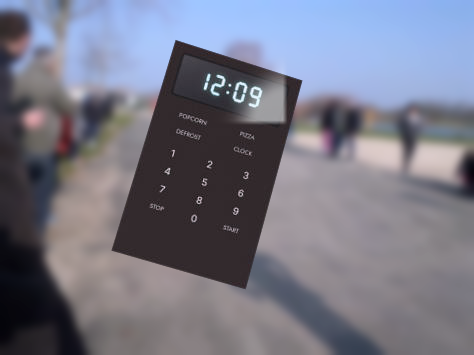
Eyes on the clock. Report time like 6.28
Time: 12.09
